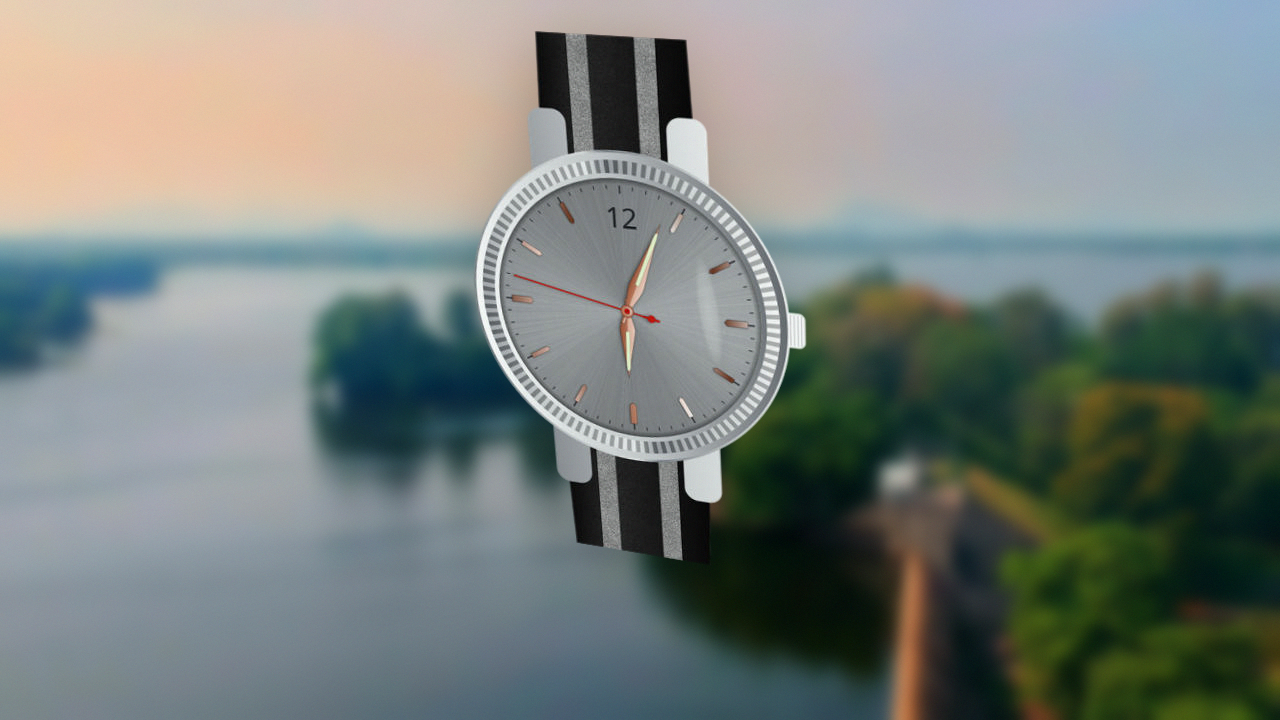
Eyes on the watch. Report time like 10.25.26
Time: 6.03.47
